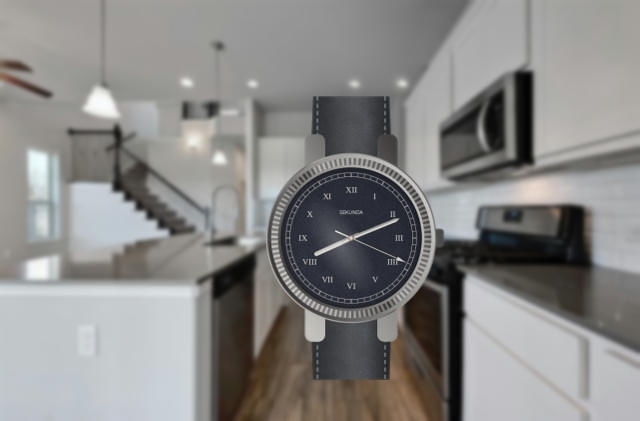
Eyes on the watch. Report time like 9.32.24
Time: 8.11.19
